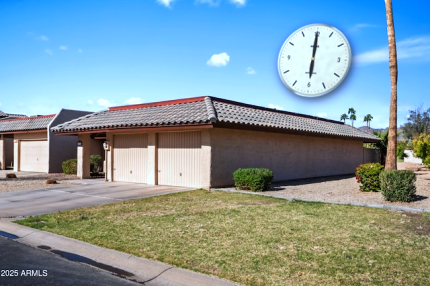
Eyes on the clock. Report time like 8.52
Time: 6.00
